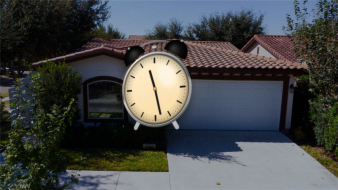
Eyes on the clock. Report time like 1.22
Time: 11.28
